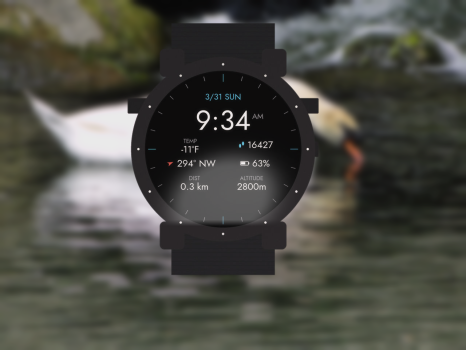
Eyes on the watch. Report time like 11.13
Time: 9.34
